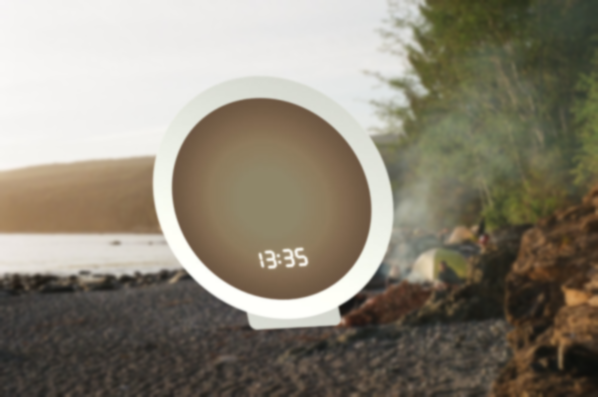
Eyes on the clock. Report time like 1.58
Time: 13.35
